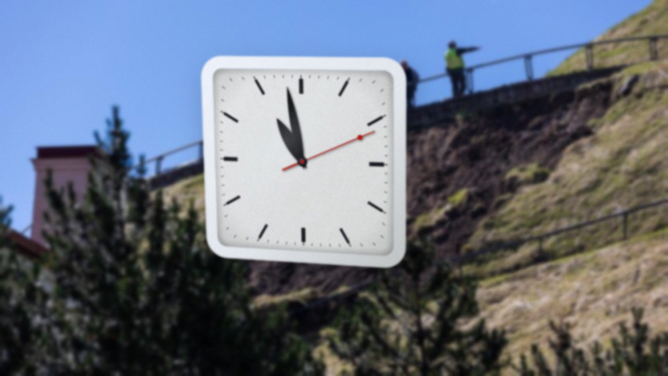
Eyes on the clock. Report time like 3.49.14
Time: 10.58.11
